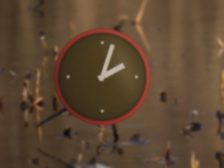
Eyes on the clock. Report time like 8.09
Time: 2.03
